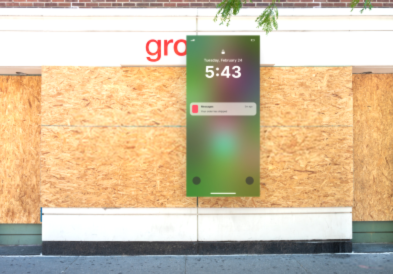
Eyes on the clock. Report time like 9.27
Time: 5.43
